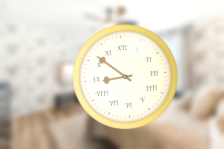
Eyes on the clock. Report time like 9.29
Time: 8.52
